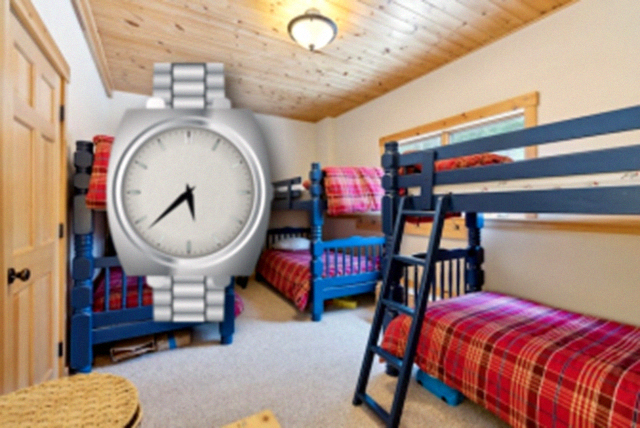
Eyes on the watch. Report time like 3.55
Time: 5.38
